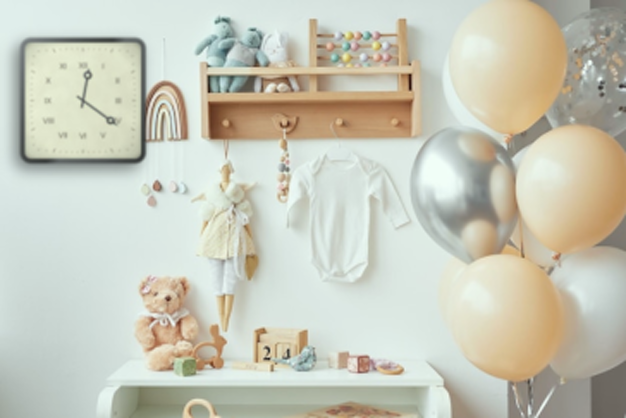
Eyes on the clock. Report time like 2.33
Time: 12.21
